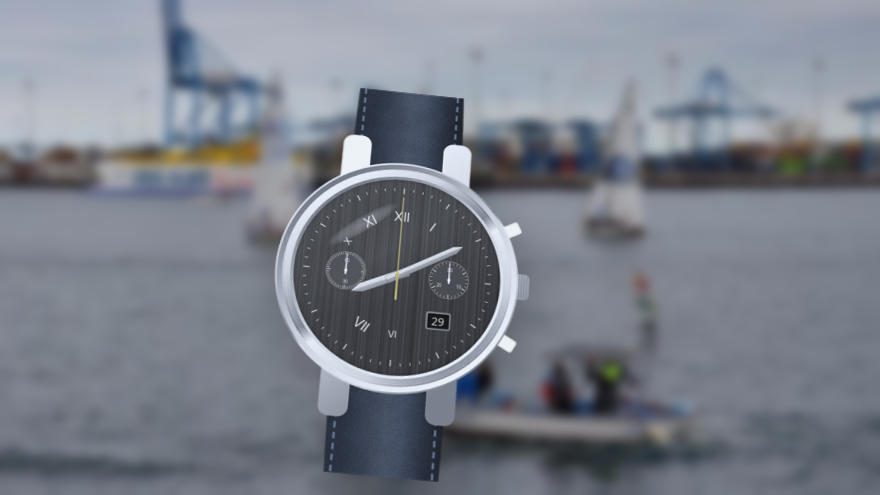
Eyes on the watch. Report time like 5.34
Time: 8.10
